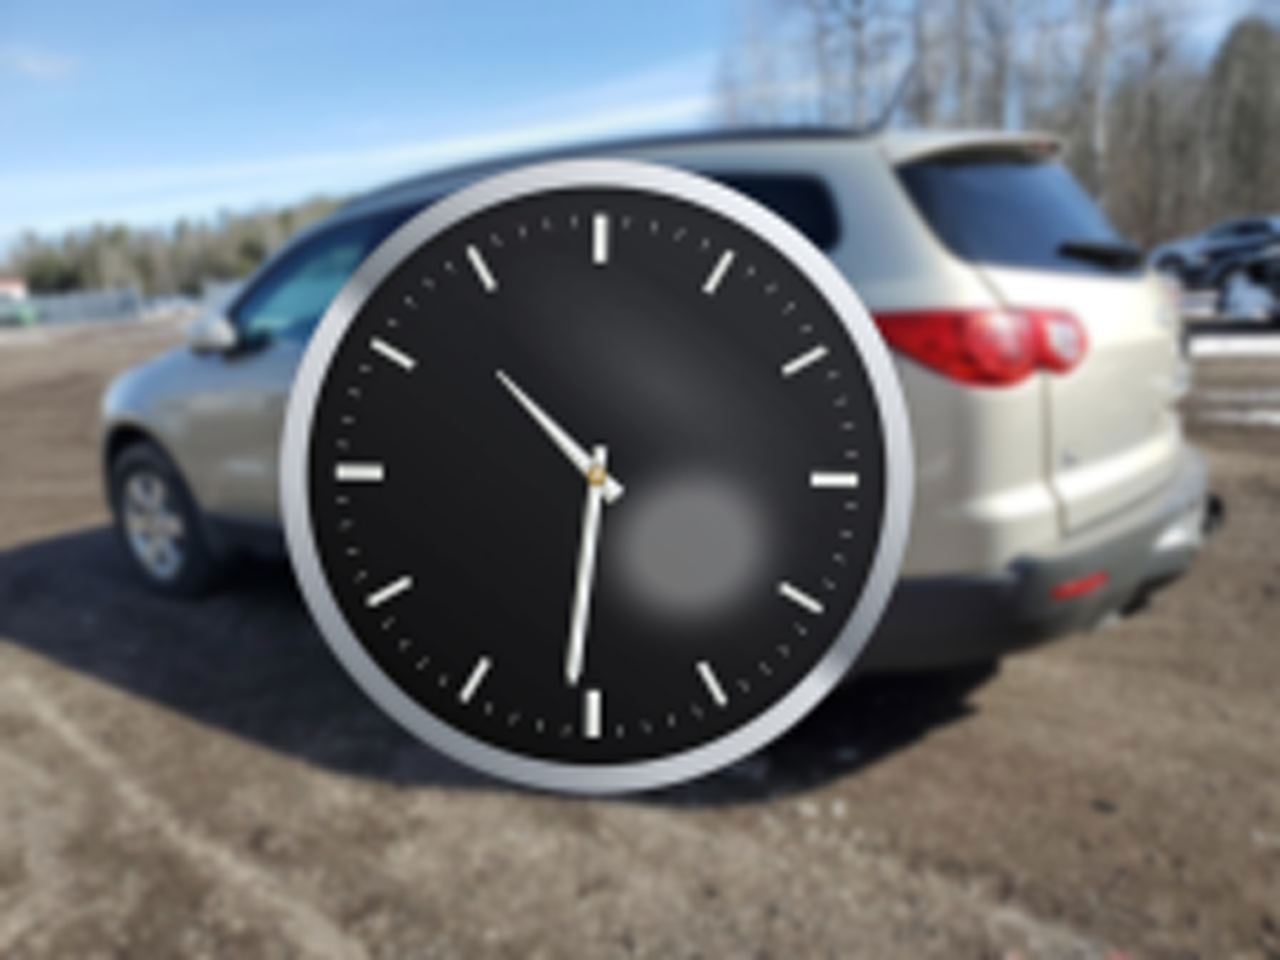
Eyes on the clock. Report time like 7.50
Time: 10.31
